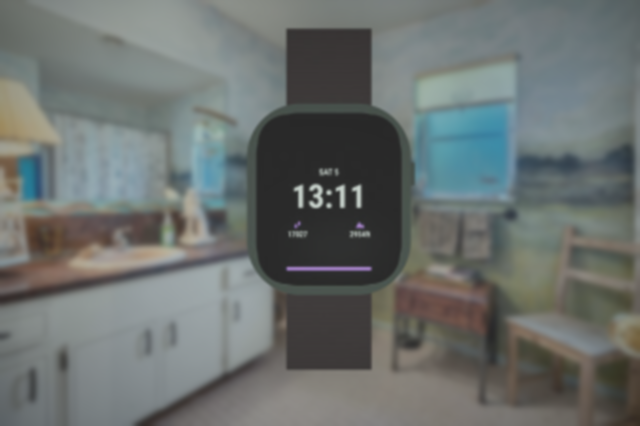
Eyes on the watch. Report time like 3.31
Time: 13.11
